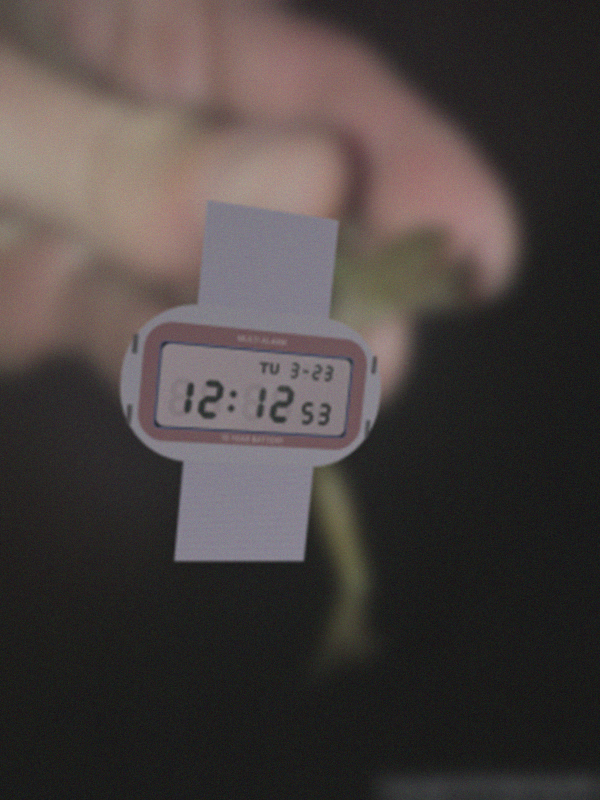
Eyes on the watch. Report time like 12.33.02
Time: 12.12.53
